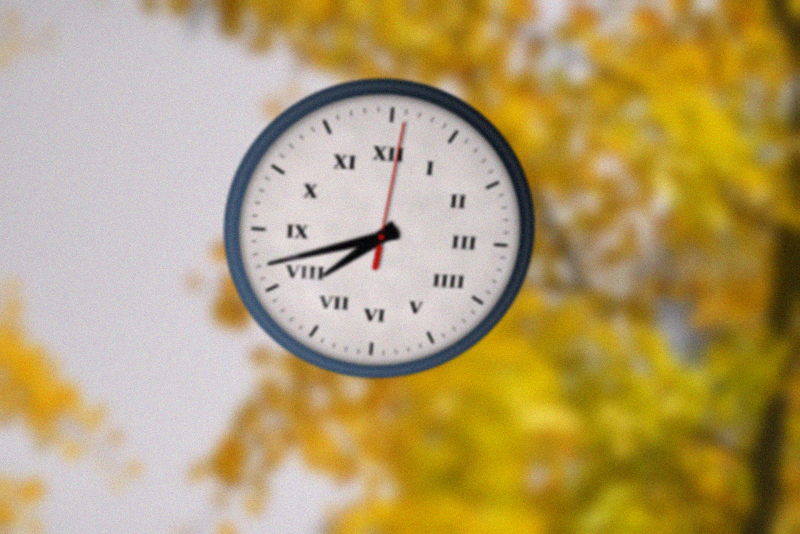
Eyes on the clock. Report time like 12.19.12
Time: 7.42.01
